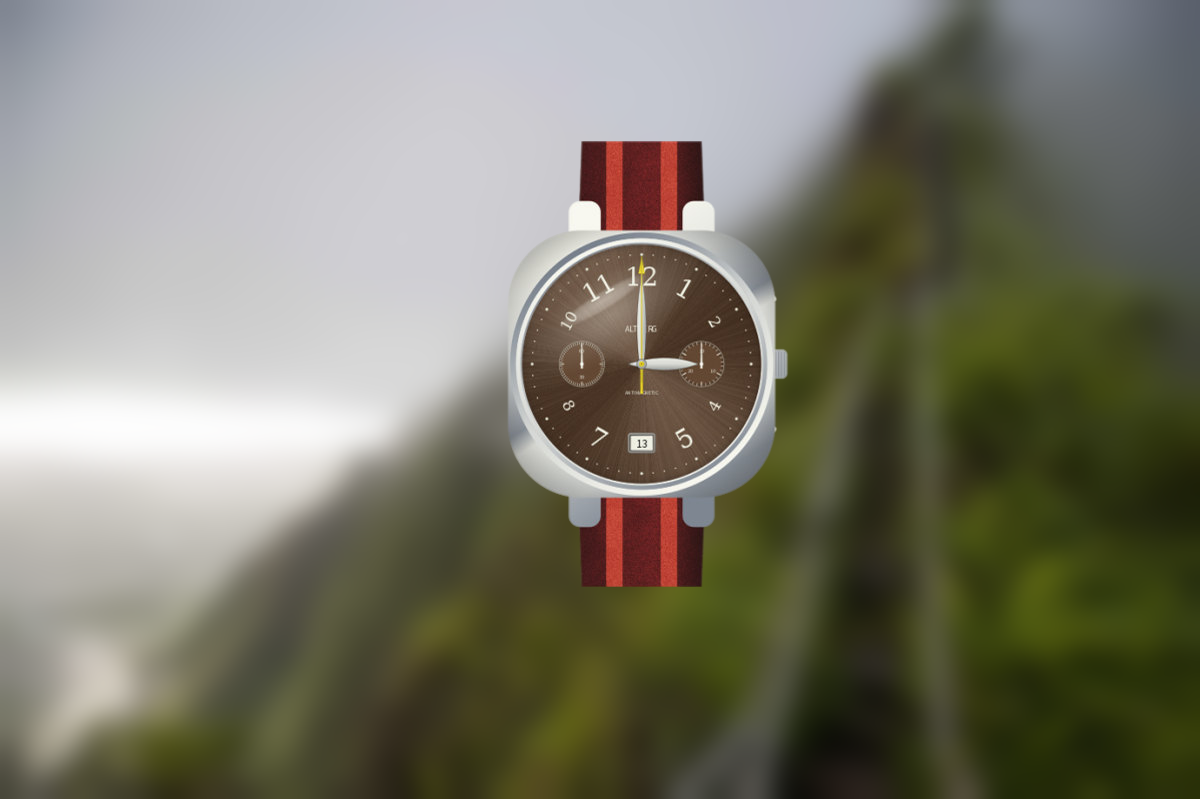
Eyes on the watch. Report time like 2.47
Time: 3.00
